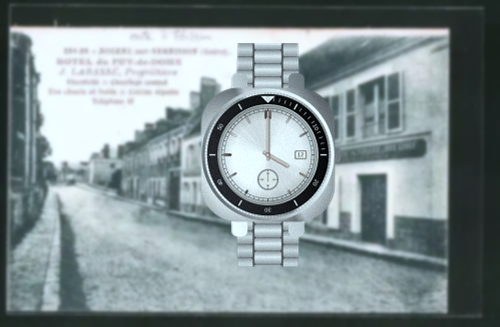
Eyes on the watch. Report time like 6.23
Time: 4.00
